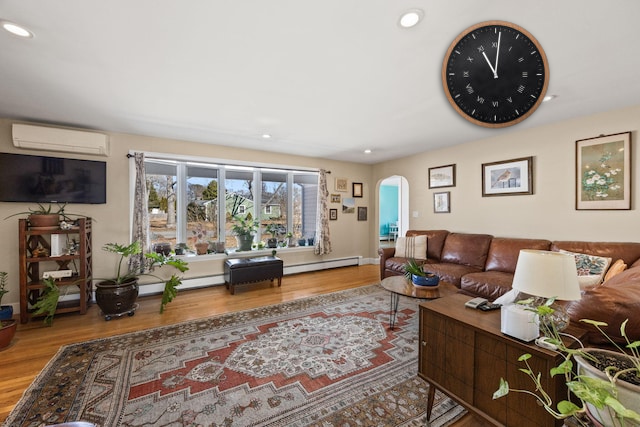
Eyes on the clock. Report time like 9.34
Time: 11.01
